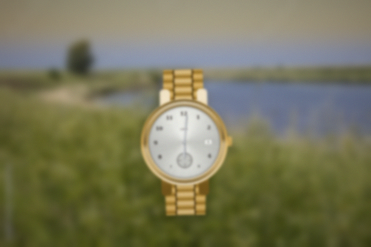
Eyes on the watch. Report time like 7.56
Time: 6.01
